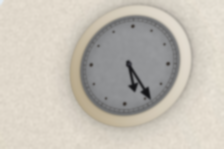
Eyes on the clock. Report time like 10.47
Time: 5.24
